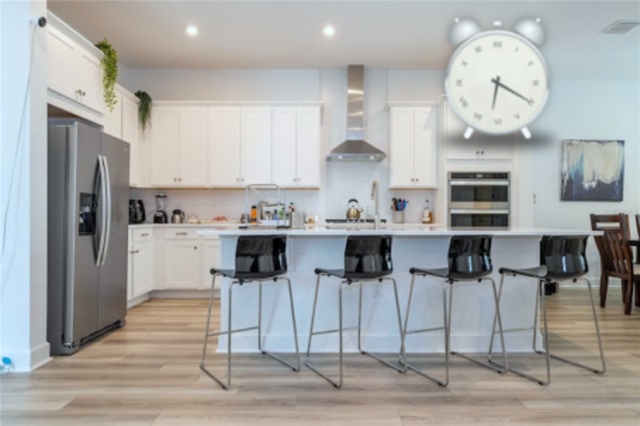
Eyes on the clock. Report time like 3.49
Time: 6.20
